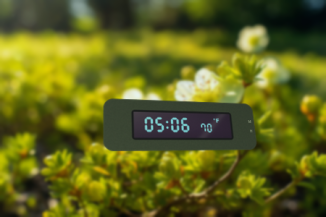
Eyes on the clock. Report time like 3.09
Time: 5.06
